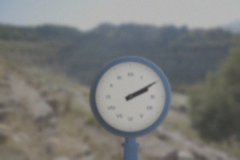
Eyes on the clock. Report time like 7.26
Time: 2.10
